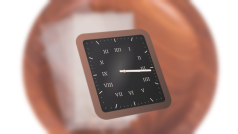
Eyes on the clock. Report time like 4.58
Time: 3.16
